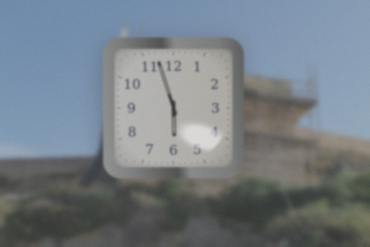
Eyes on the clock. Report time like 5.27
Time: 5.57
